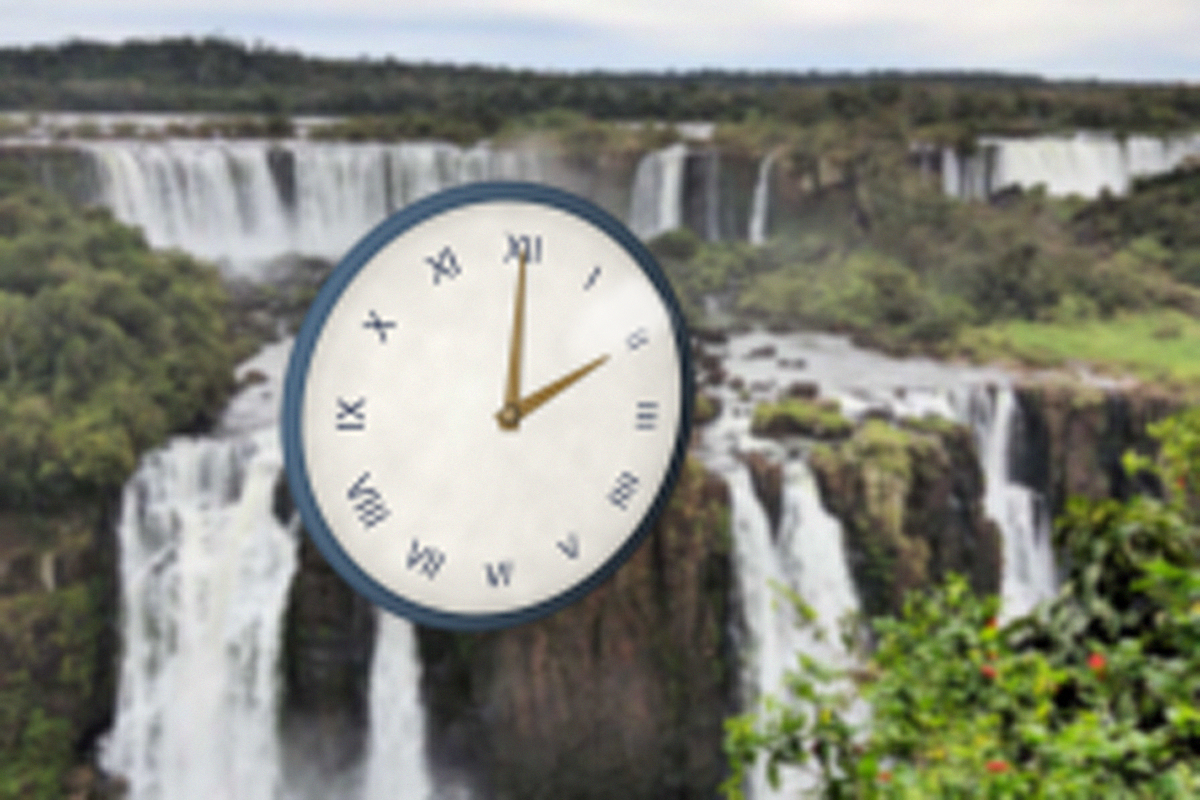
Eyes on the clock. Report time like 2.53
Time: 2.00
